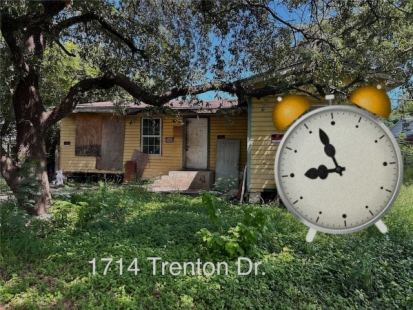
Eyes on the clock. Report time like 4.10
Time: 8.57
